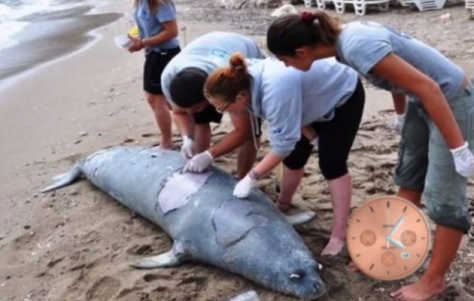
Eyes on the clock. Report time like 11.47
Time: 4.06
